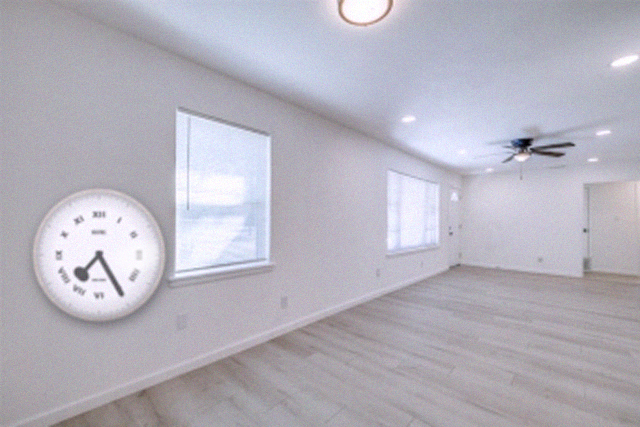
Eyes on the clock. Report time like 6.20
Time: 7.25
